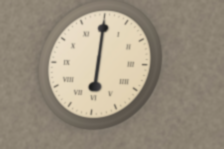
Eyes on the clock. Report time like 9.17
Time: 6.00
